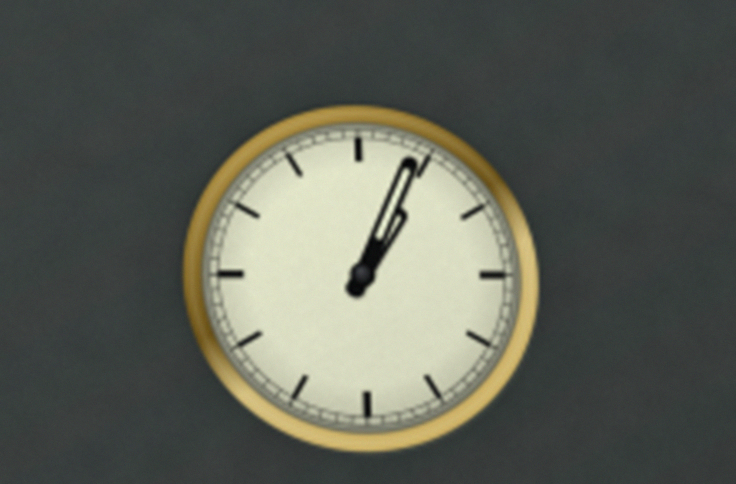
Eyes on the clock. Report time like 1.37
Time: 1.04
